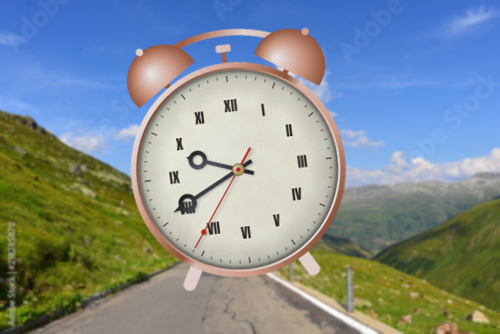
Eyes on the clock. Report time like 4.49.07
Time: 9.40.36
